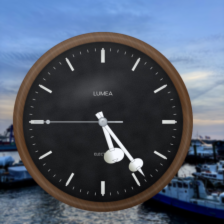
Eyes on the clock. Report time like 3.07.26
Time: 5.23.45
